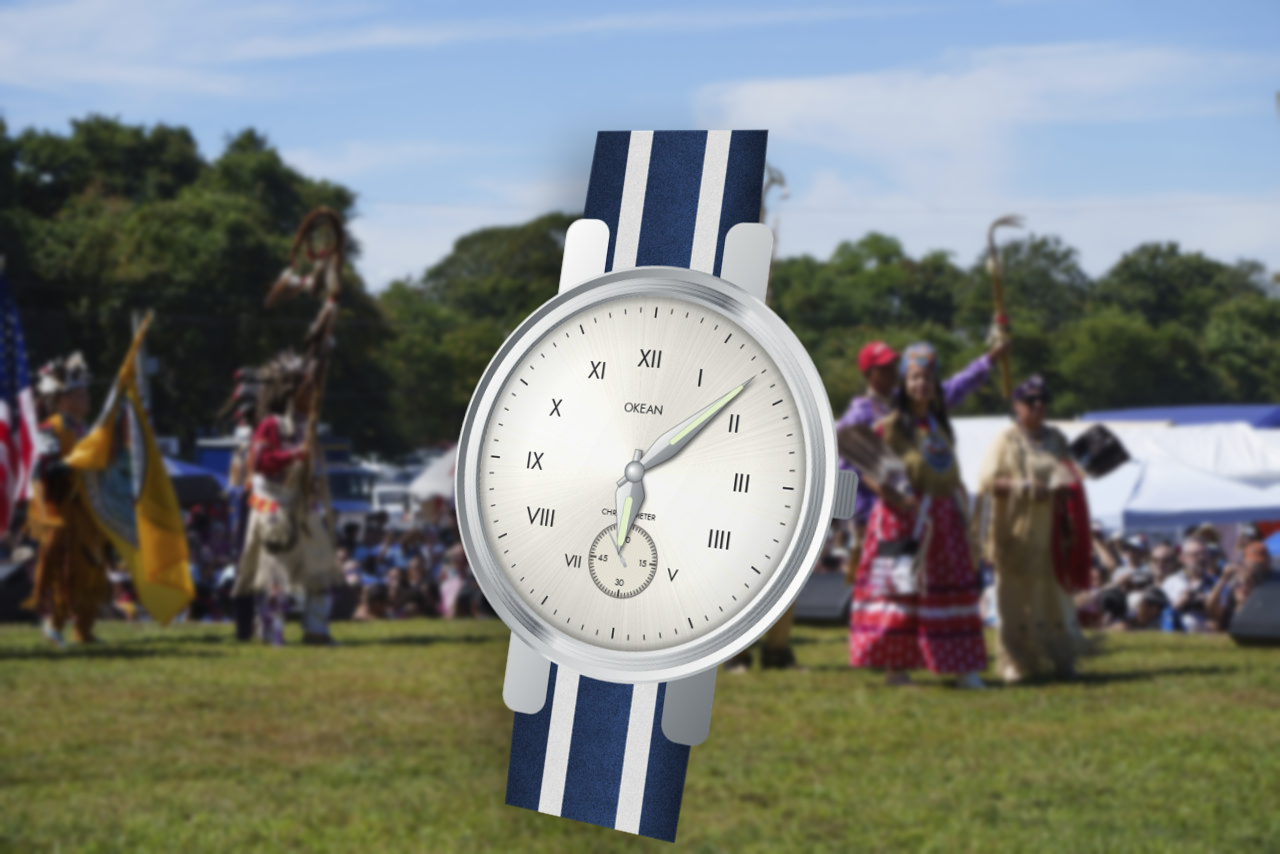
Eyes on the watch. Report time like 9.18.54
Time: 6.07.54
